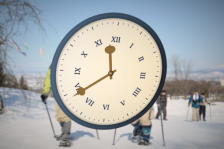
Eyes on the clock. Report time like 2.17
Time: 11.39
